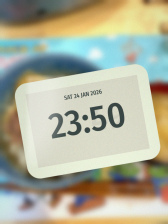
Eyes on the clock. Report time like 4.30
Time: 23.50
